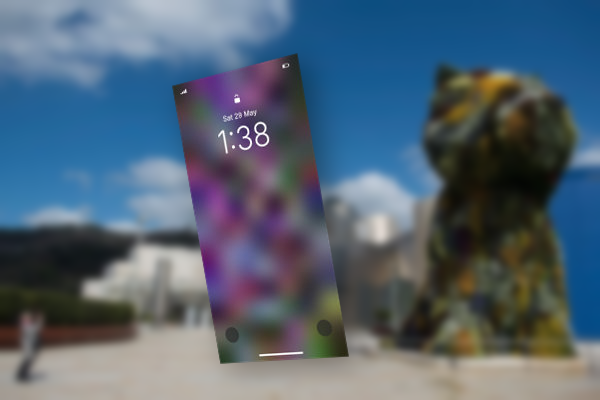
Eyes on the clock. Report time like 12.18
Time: 1.38
